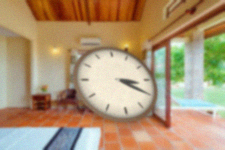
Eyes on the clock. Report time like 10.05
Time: 3.20
